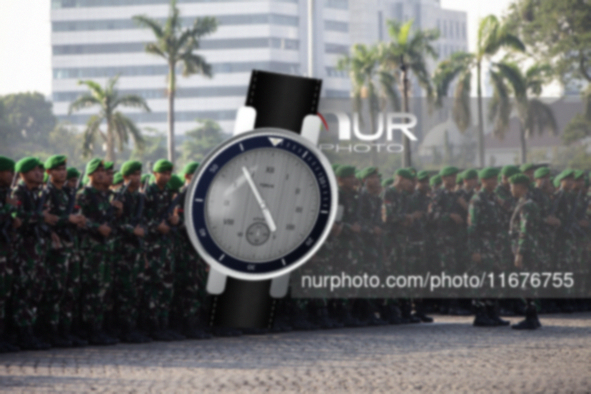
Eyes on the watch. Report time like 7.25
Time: 4.54
